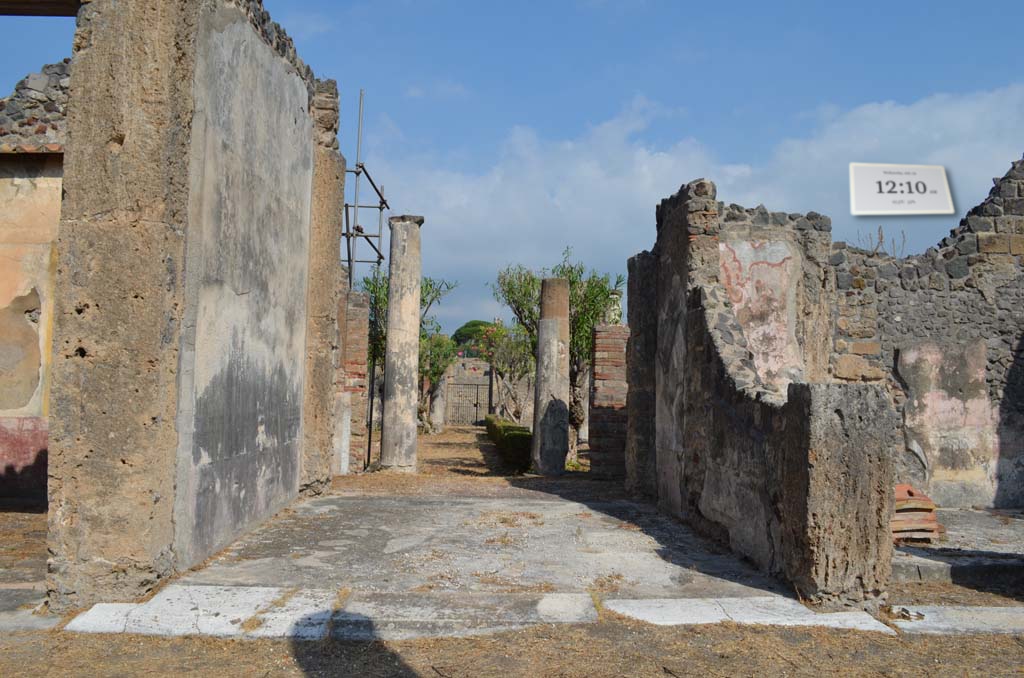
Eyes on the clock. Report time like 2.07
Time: 12.10
